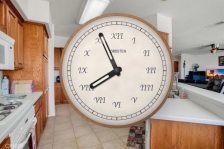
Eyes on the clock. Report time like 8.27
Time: 7.56
